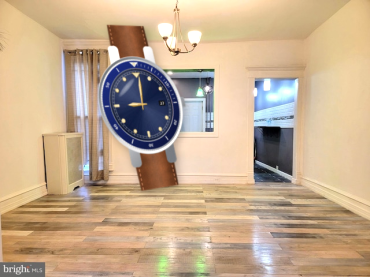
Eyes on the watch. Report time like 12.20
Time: 9.01
